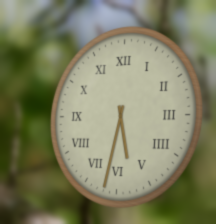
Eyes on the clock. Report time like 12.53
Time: 5.32
